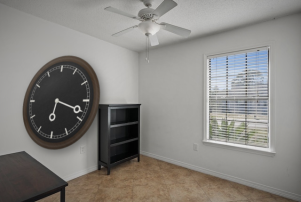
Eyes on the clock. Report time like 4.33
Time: 6.18
